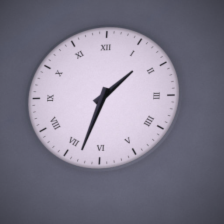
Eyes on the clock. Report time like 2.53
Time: 1.33
